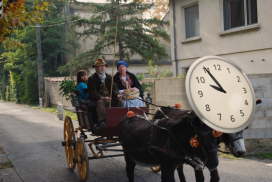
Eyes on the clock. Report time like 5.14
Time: 9.55
